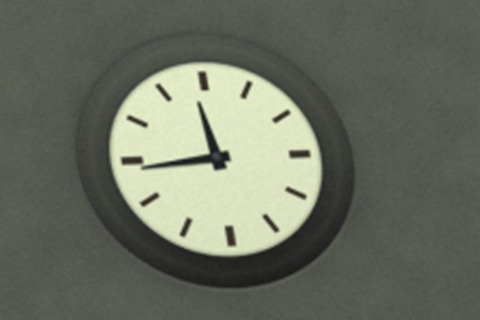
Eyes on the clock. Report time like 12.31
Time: 11.44
